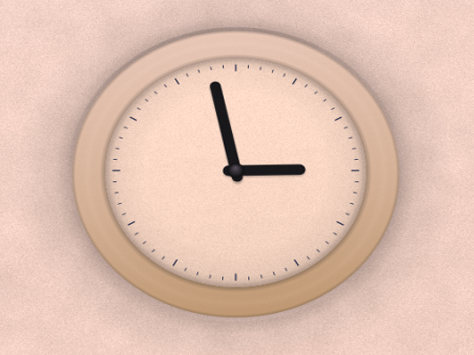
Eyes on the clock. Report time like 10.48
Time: 2.58
